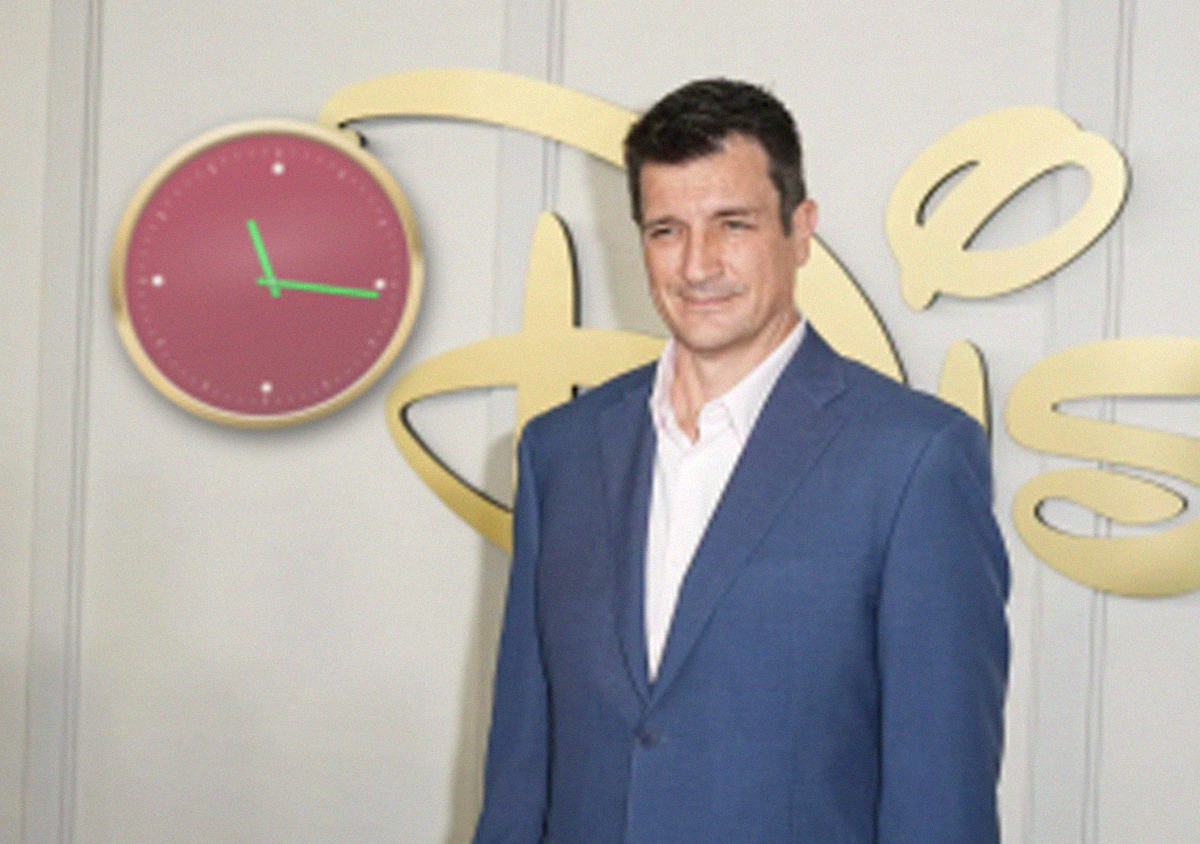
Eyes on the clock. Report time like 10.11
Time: 11.16
